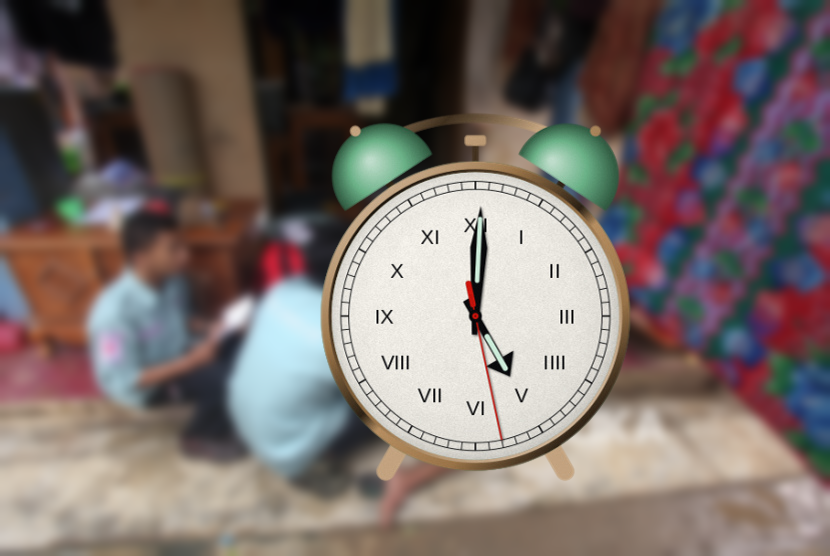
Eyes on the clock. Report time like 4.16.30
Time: 5.00.28
